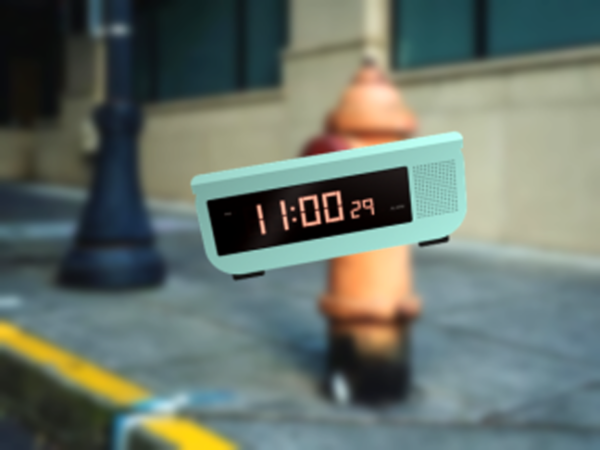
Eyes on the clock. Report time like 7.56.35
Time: 11.00.29
